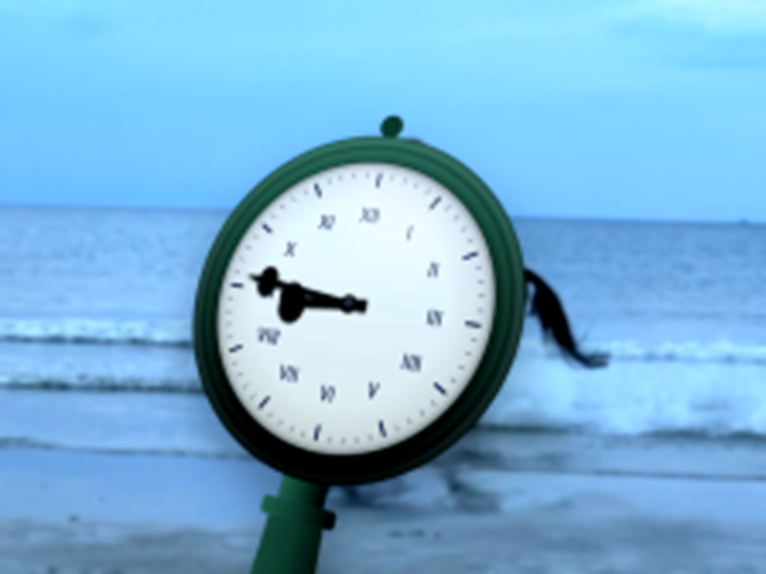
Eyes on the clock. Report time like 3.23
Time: 8.46
